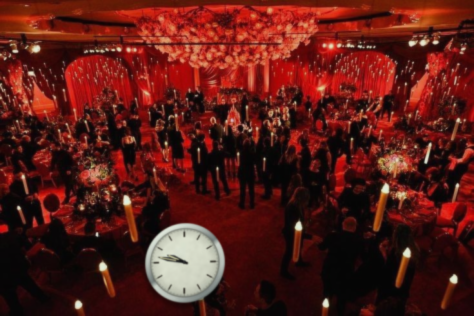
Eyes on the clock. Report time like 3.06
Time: 9.47
